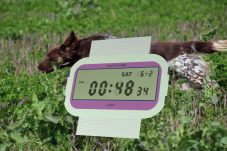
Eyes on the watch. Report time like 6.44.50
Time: 0.48.34
